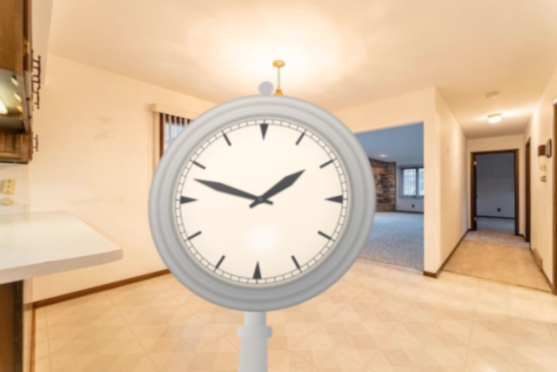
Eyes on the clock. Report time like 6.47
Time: 1.48
